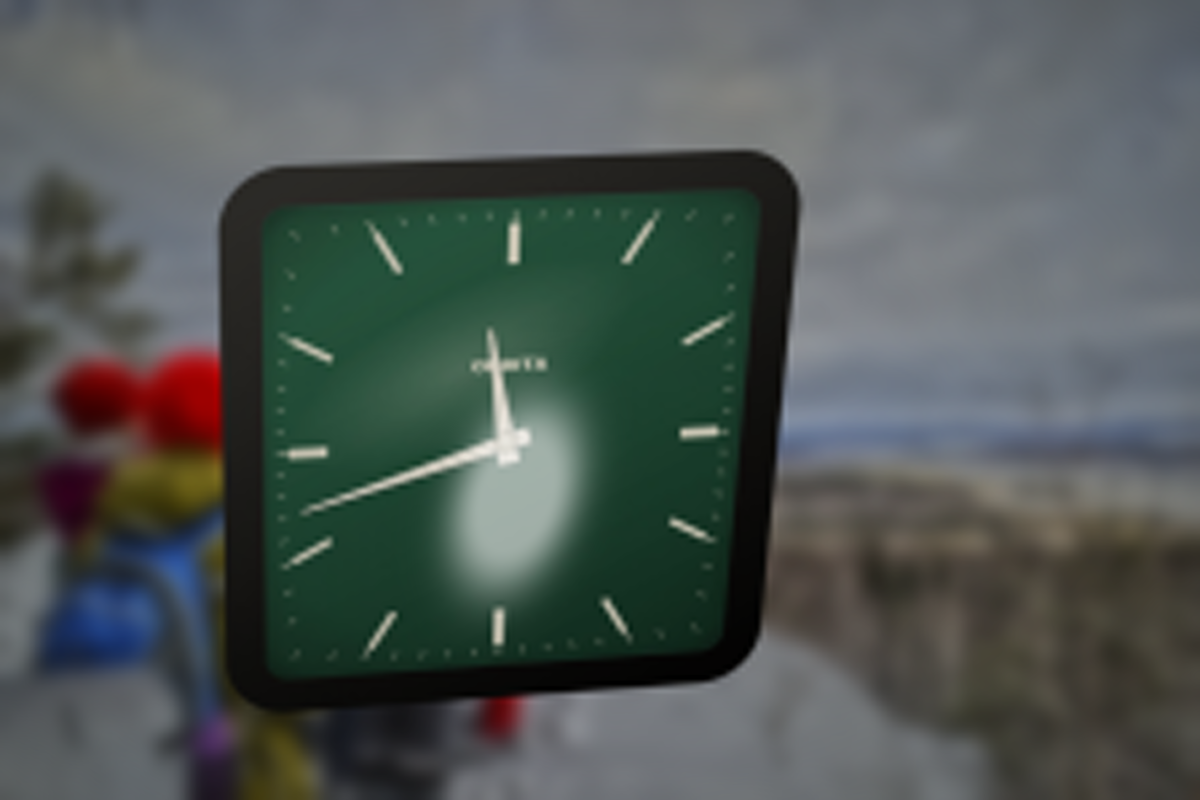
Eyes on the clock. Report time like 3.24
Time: 11.42
